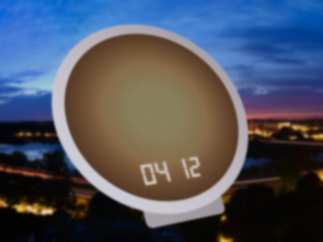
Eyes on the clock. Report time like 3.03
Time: 4.12
